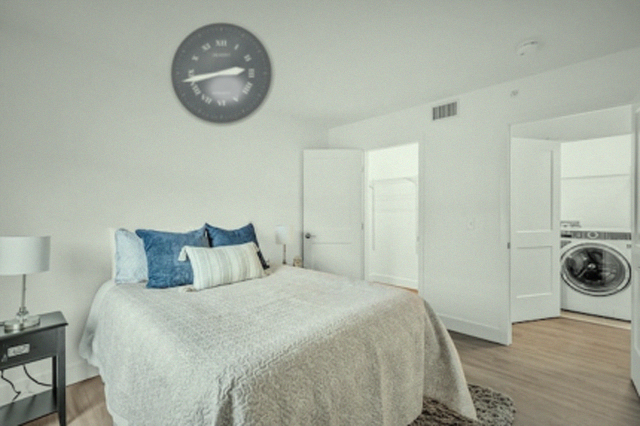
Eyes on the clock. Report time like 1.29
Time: 2.43
